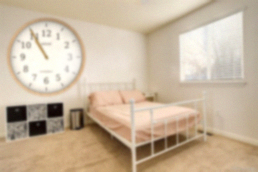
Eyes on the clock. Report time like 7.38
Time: 10.55
